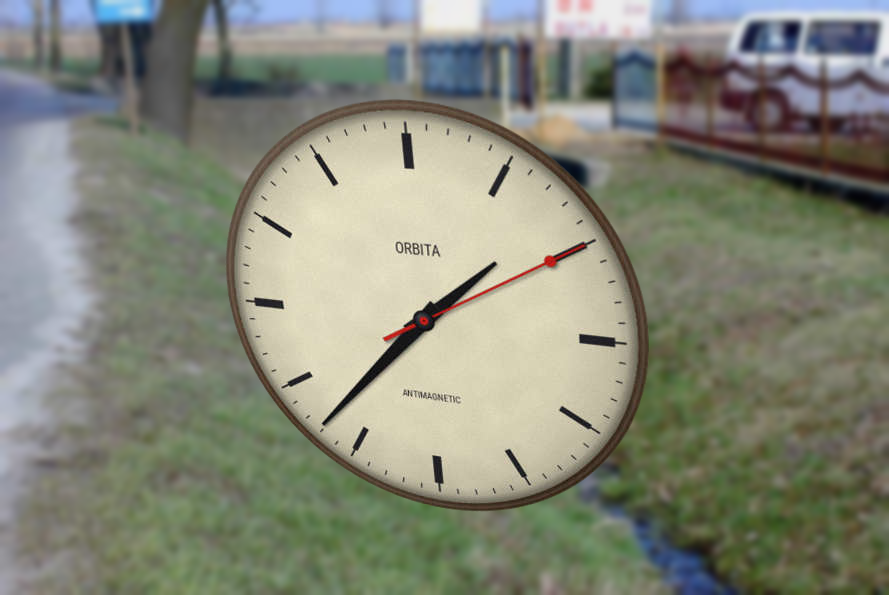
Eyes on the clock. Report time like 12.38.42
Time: 1.37.10
